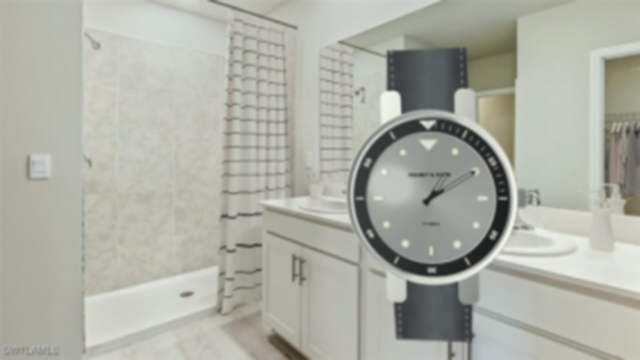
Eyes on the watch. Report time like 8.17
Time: 1.10
